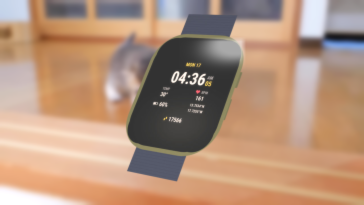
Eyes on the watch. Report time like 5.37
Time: 4.36
